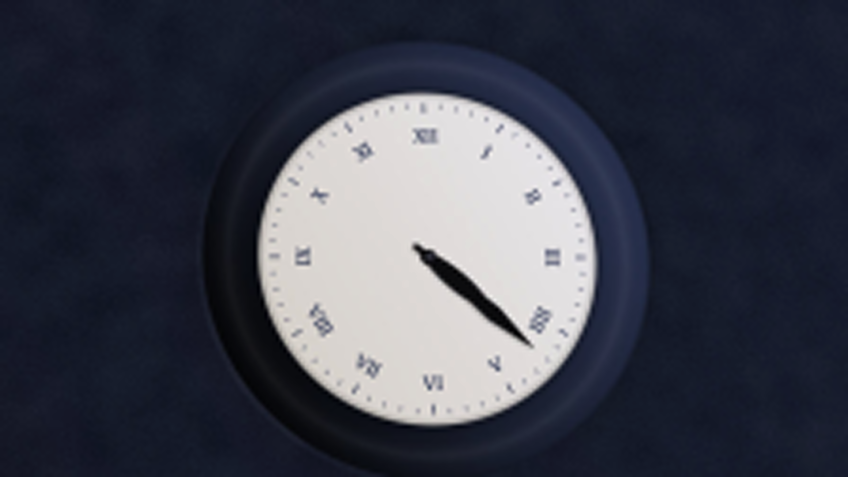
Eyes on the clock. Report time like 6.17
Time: 4.22
